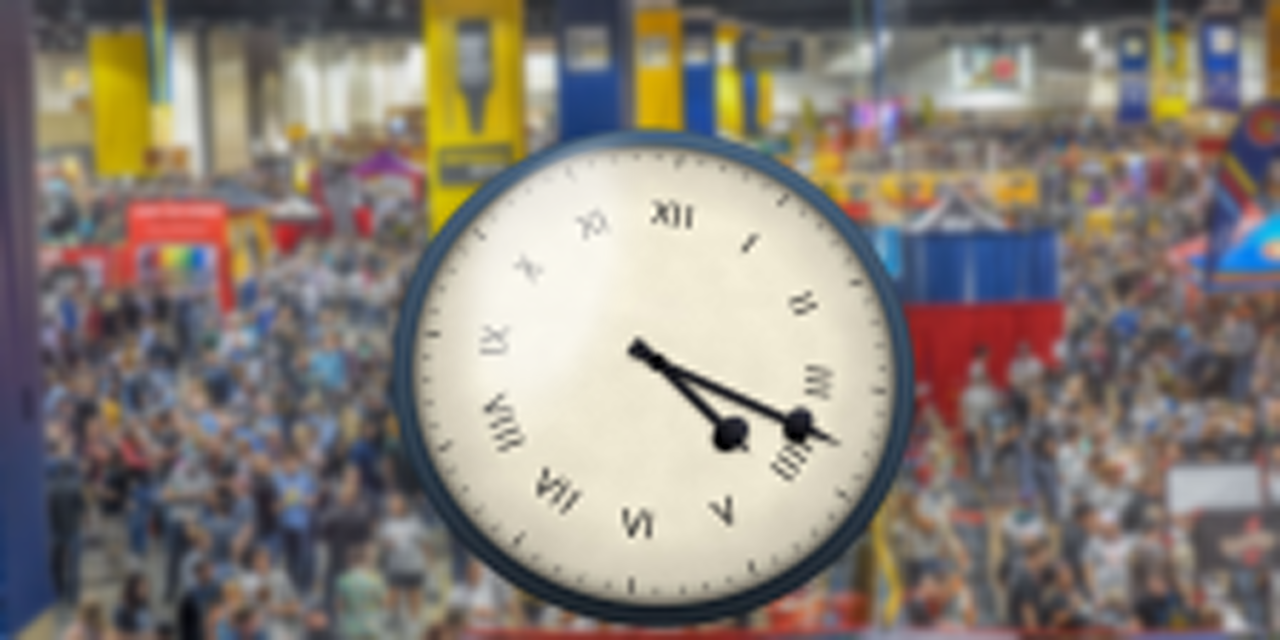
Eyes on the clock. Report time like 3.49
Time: 4.18
